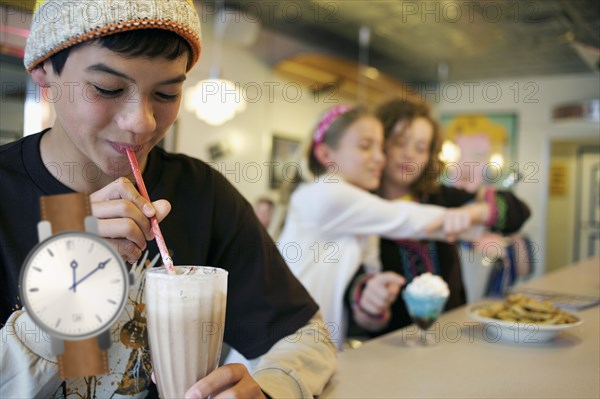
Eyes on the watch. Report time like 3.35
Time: 12.10
